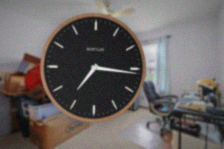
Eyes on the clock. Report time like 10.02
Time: 7.16
